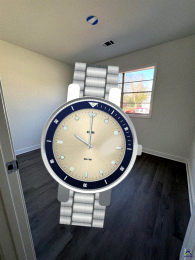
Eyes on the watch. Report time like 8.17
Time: 10.00
